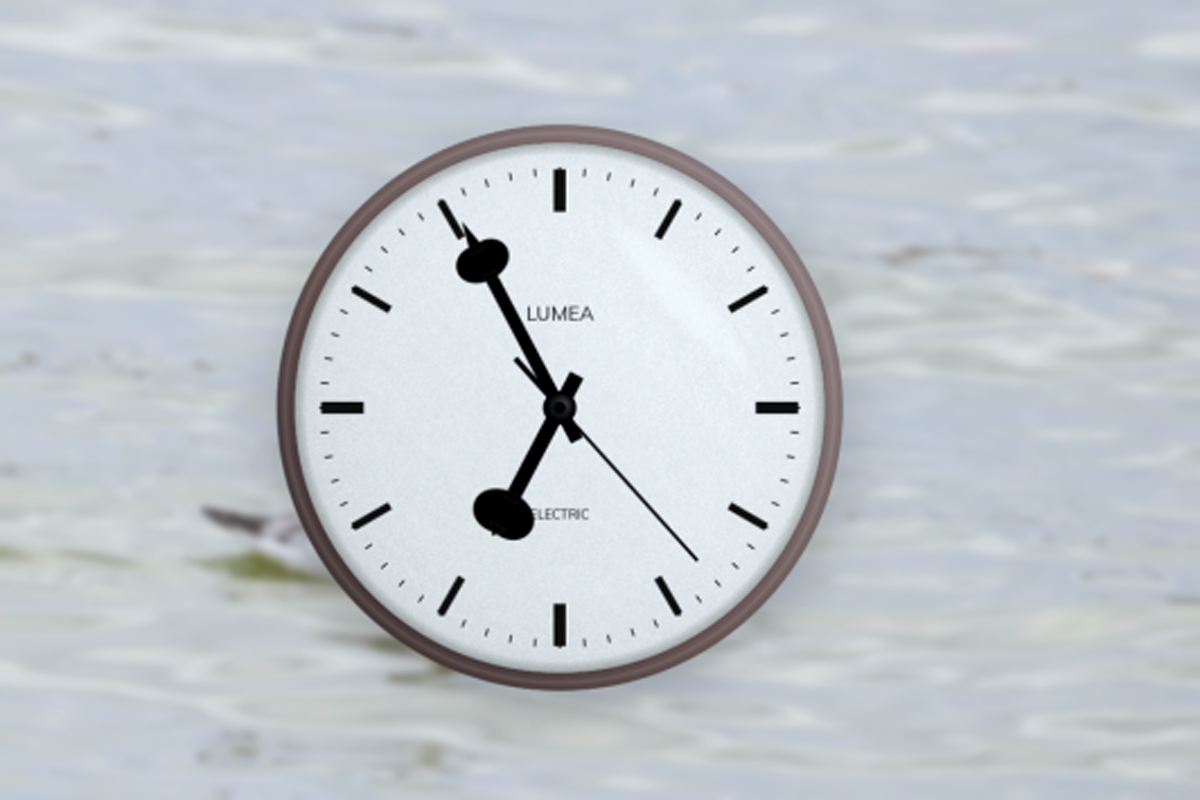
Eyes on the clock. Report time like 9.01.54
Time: 6.55.23
